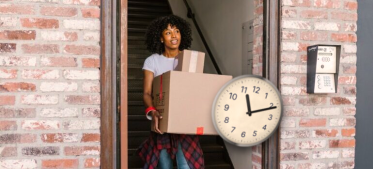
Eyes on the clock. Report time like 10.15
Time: 11.11
